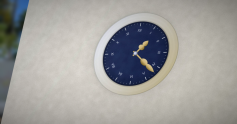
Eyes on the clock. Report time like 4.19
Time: 1.22
